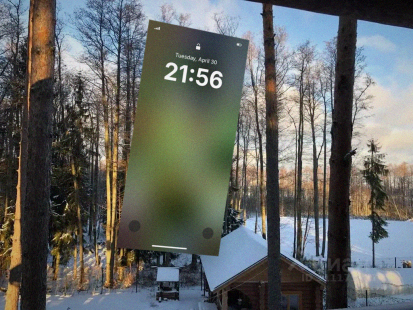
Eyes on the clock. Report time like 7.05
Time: 21.56
